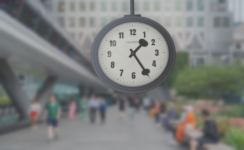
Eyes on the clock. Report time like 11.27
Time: 1.25
